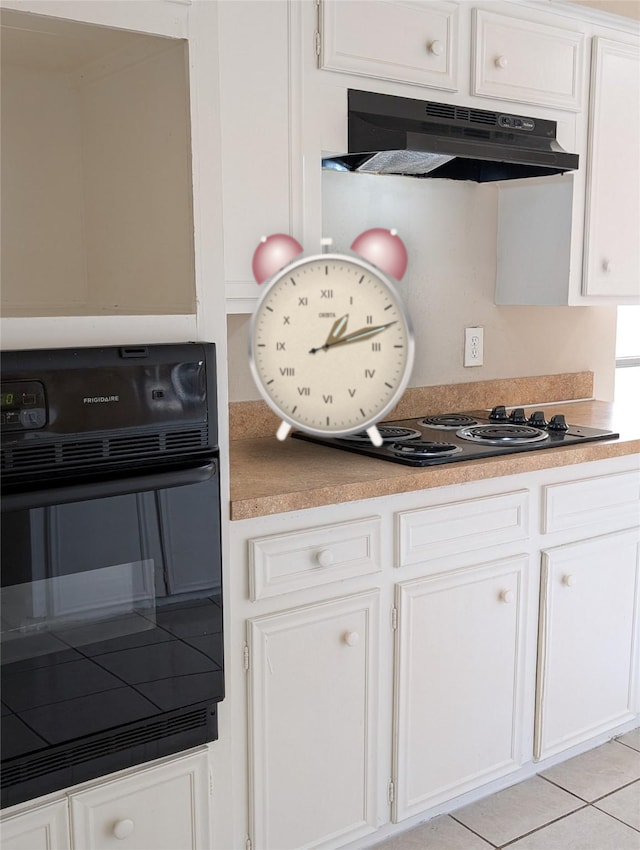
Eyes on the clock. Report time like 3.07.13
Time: 1.12.12
